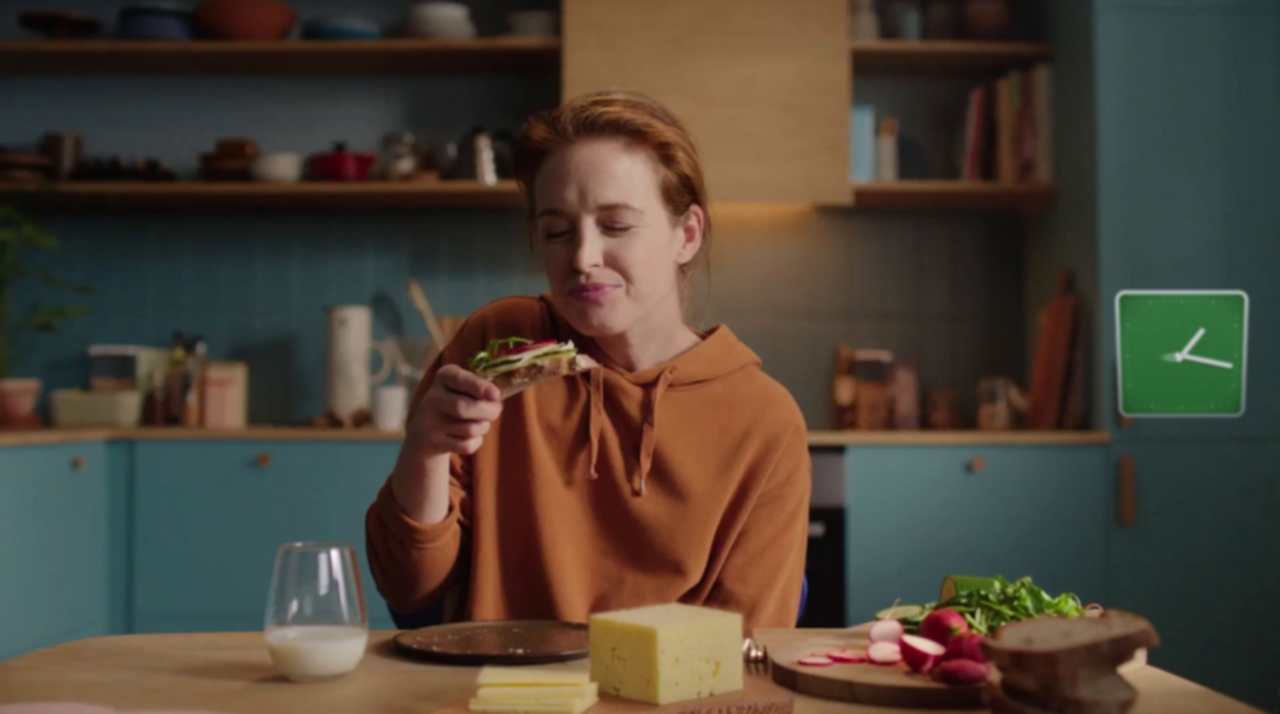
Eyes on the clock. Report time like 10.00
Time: 1.17
